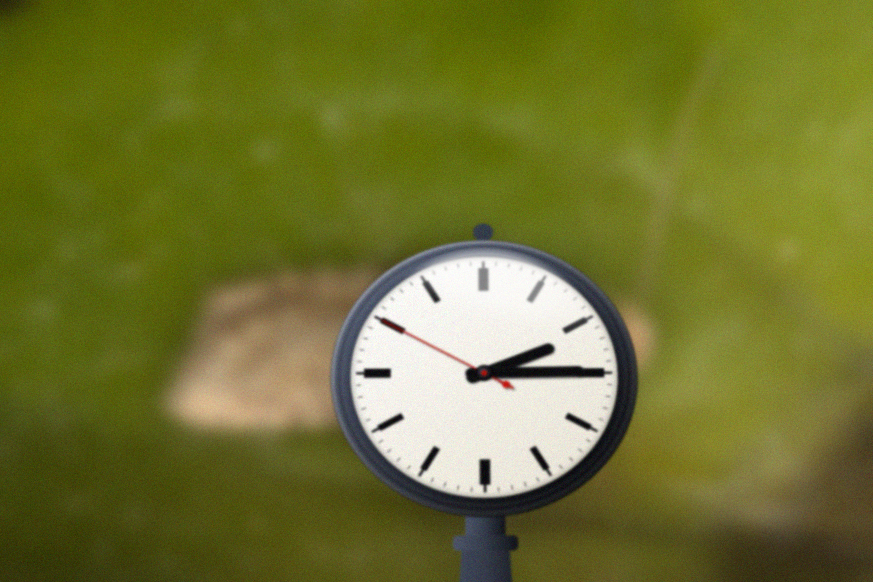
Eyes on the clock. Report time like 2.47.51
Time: 2.14.50
